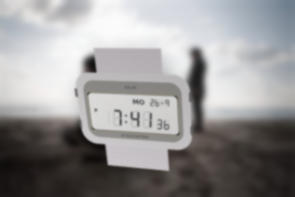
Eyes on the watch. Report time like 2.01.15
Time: 7.41.36
